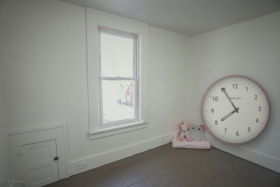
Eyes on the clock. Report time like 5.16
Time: 7.55
